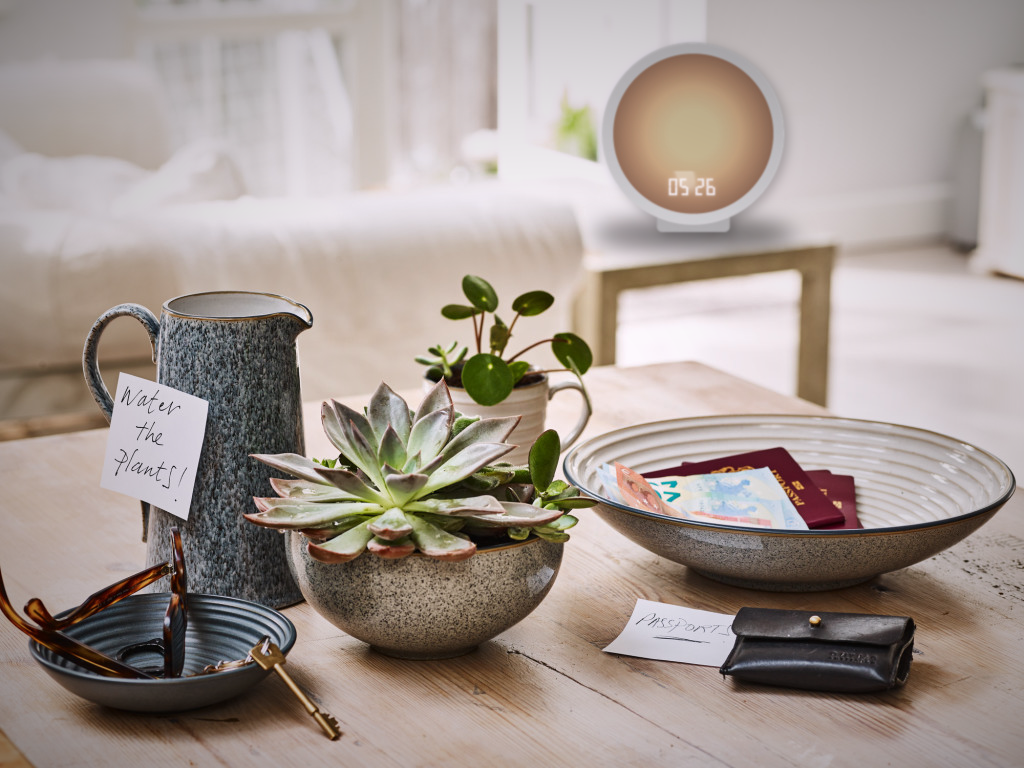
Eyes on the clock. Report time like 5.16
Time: 5.26
